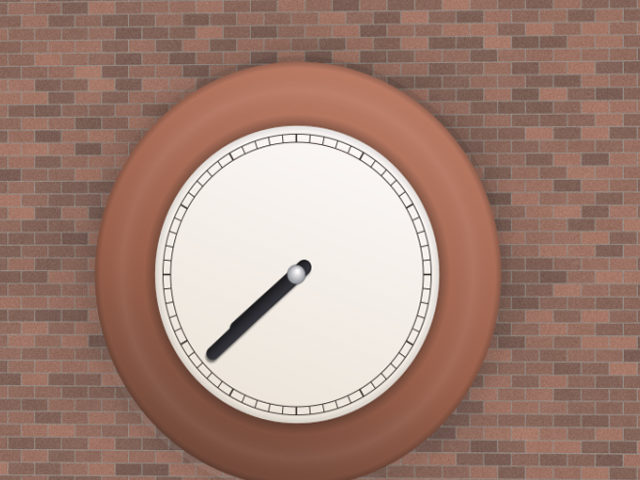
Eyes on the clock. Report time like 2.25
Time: 7.38
